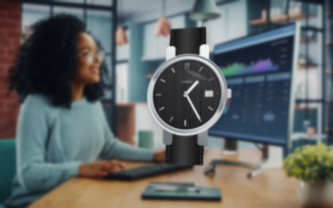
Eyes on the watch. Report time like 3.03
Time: 1.25
